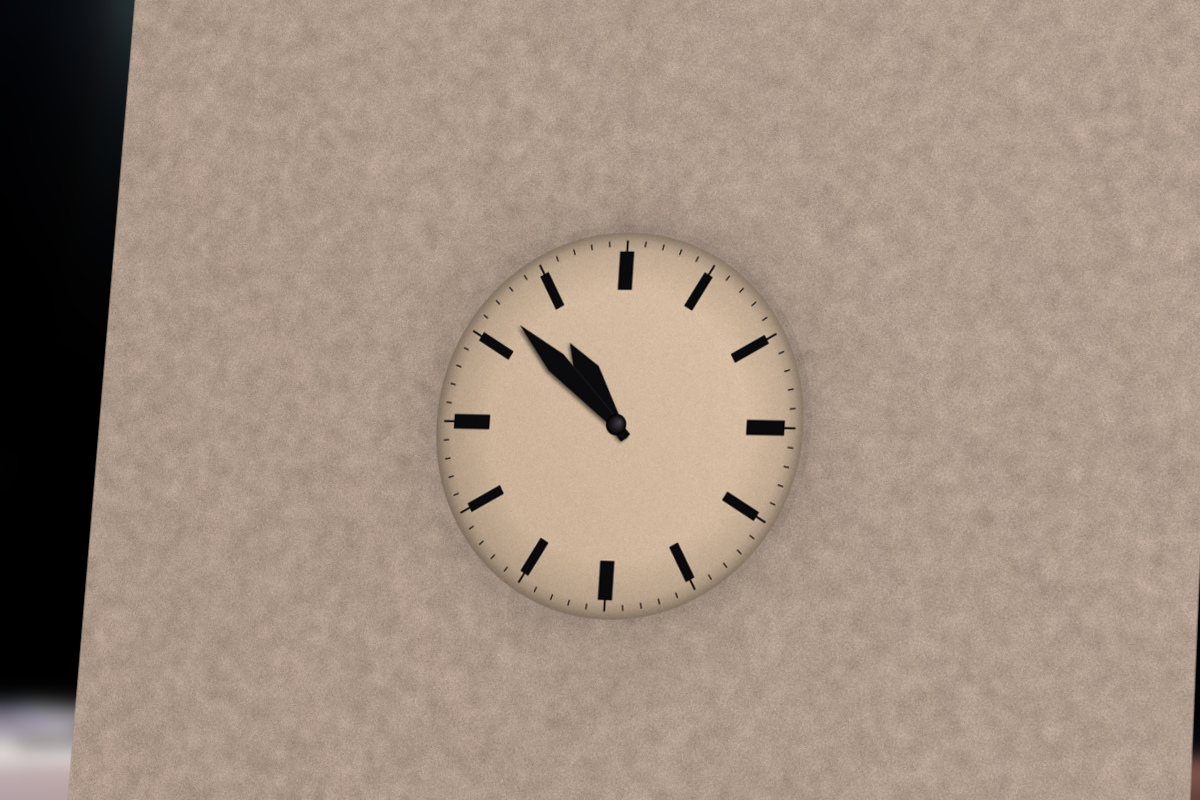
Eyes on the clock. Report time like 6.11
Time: 10.52
